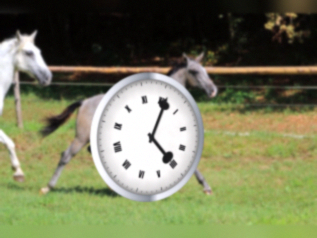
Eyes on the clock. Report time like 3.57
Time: 4.01
